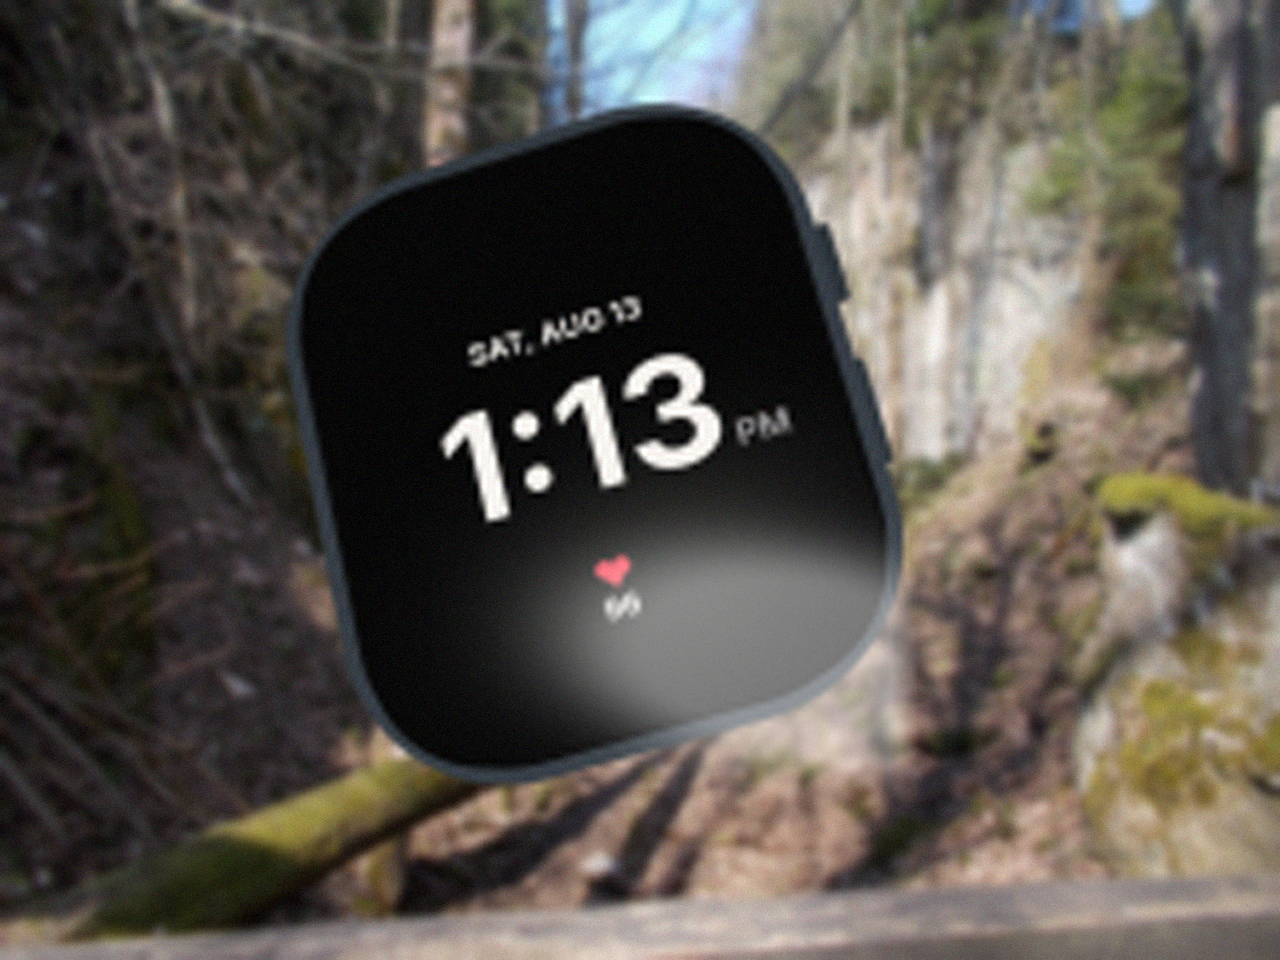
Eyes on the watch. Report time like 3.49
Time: 1.13
